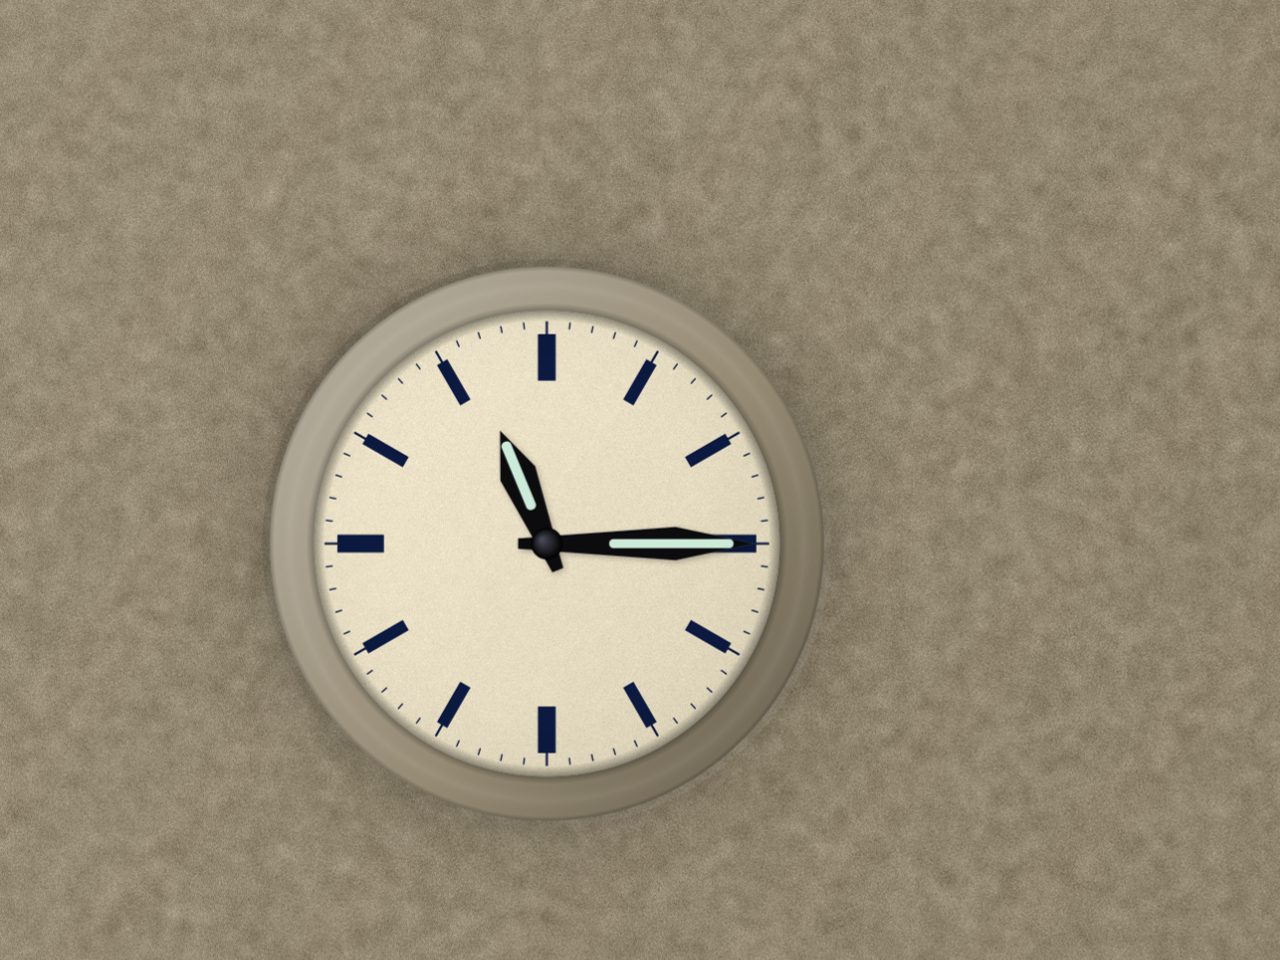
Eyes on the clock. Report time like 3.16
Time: 11.15
